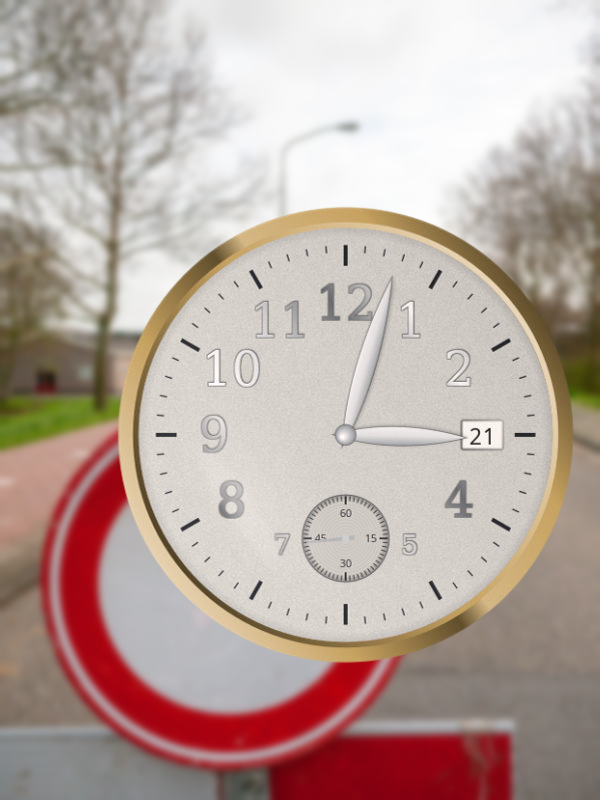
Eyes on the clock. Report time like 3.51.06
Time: 3.02.44
